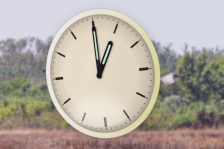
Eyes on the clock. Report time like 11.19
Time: 1.00
